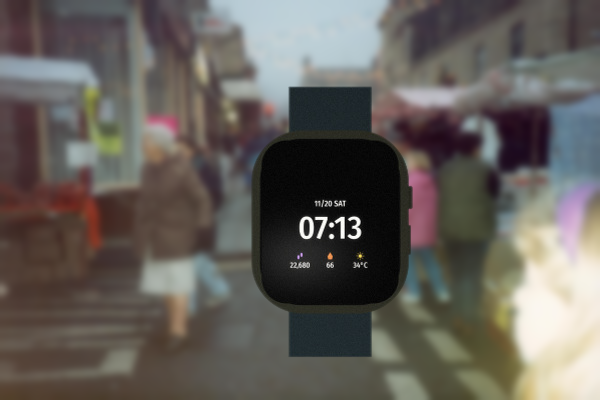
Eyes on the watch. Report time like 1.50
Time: 7.13
